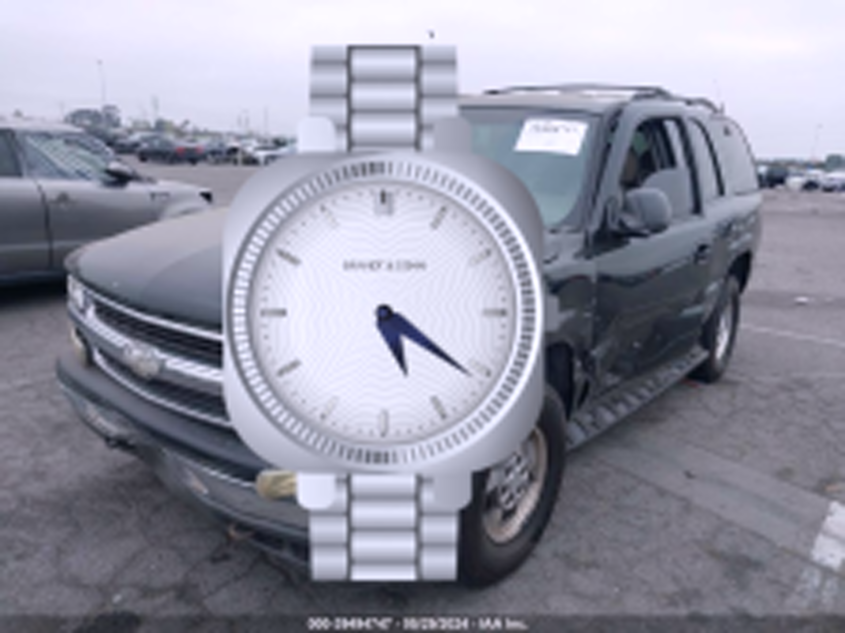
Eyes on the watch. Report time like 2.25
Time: 5.21
